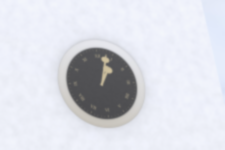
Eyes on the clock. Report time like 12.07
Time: 1.03
